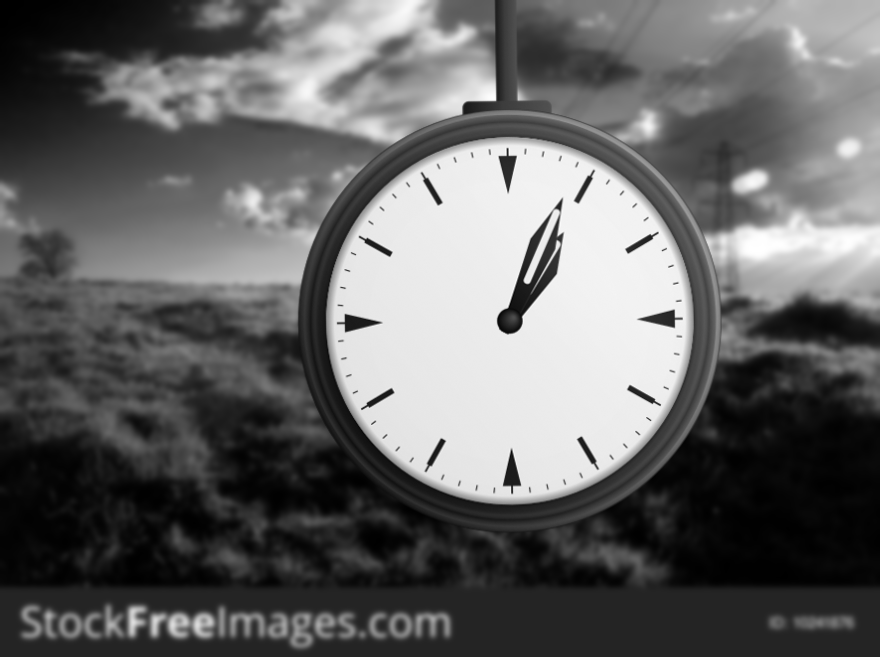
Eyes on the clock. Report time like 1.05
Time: 1.04
